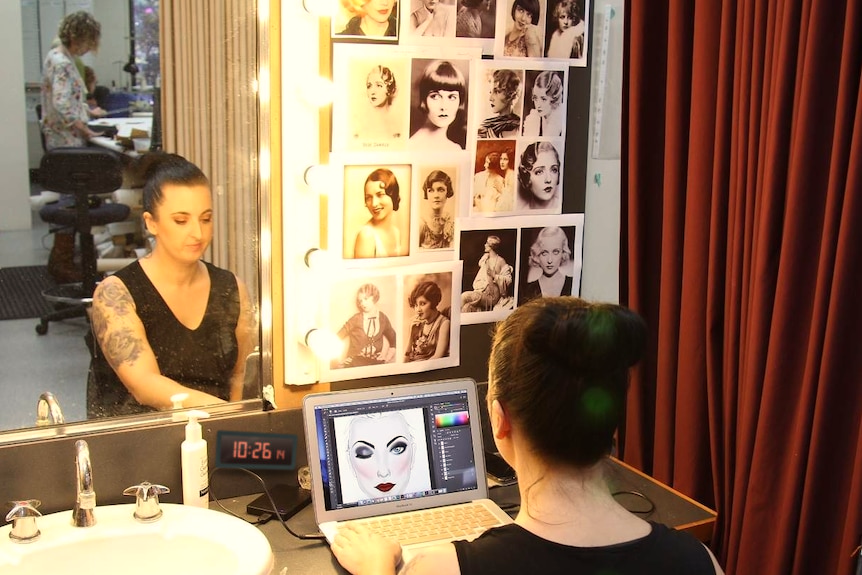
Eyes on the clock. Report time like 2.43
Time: 10.26
